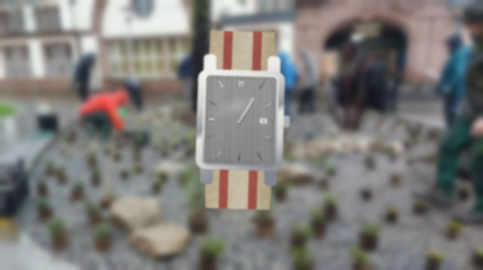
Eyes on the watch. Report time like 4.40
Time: 1.05
